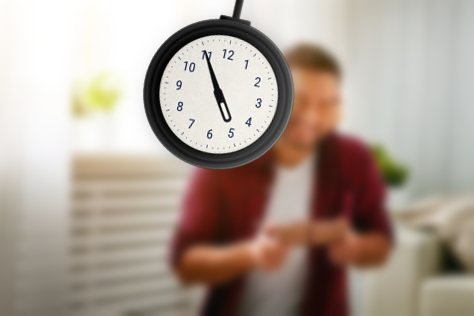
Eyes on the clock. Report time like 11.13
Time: 4.55
